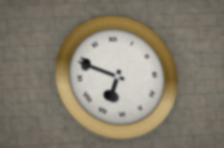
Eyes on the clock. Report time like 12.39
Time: 6.49
